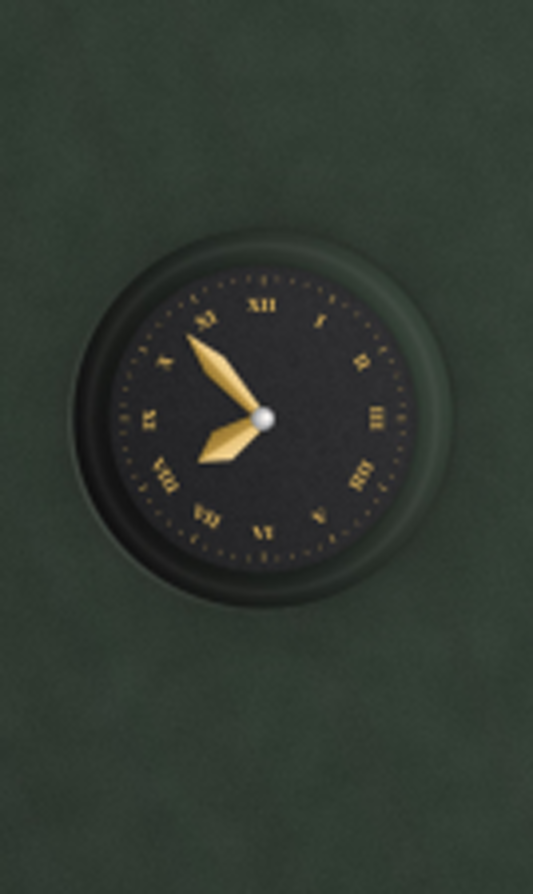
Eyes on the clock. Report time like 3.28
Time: 7.53
